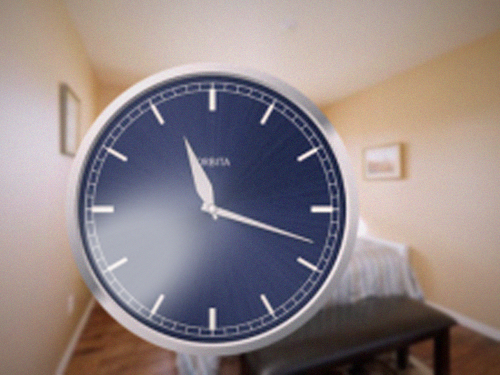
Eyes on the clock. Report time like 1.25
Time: 11.18
